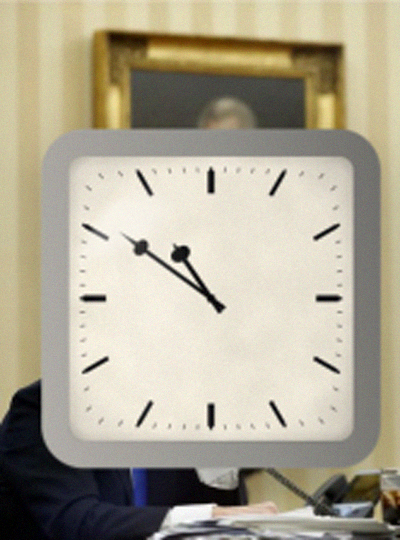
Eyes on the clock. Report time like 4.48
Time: 10.51
